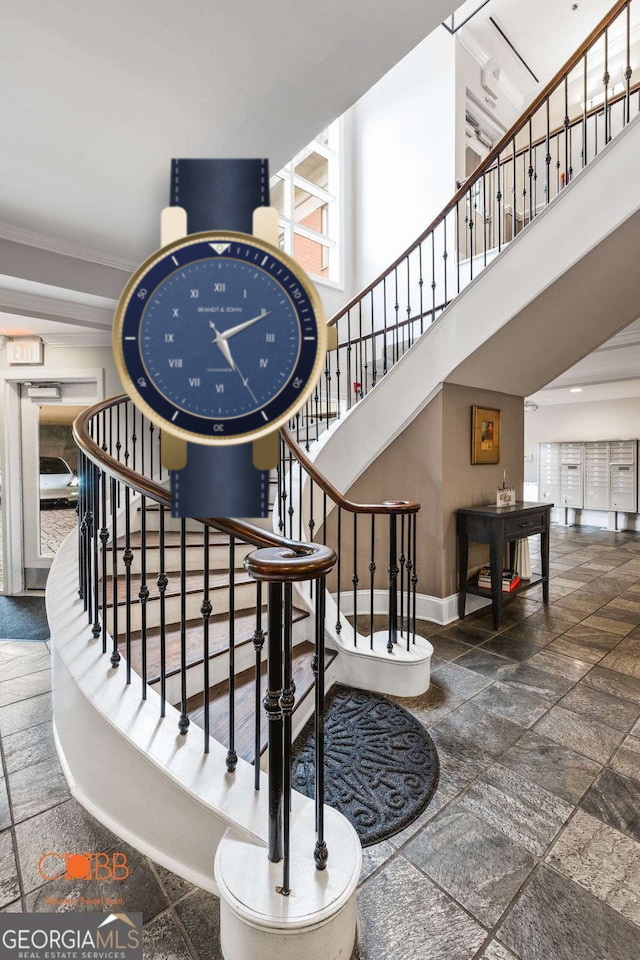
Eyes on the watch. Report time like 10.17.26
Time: 5.10.25
